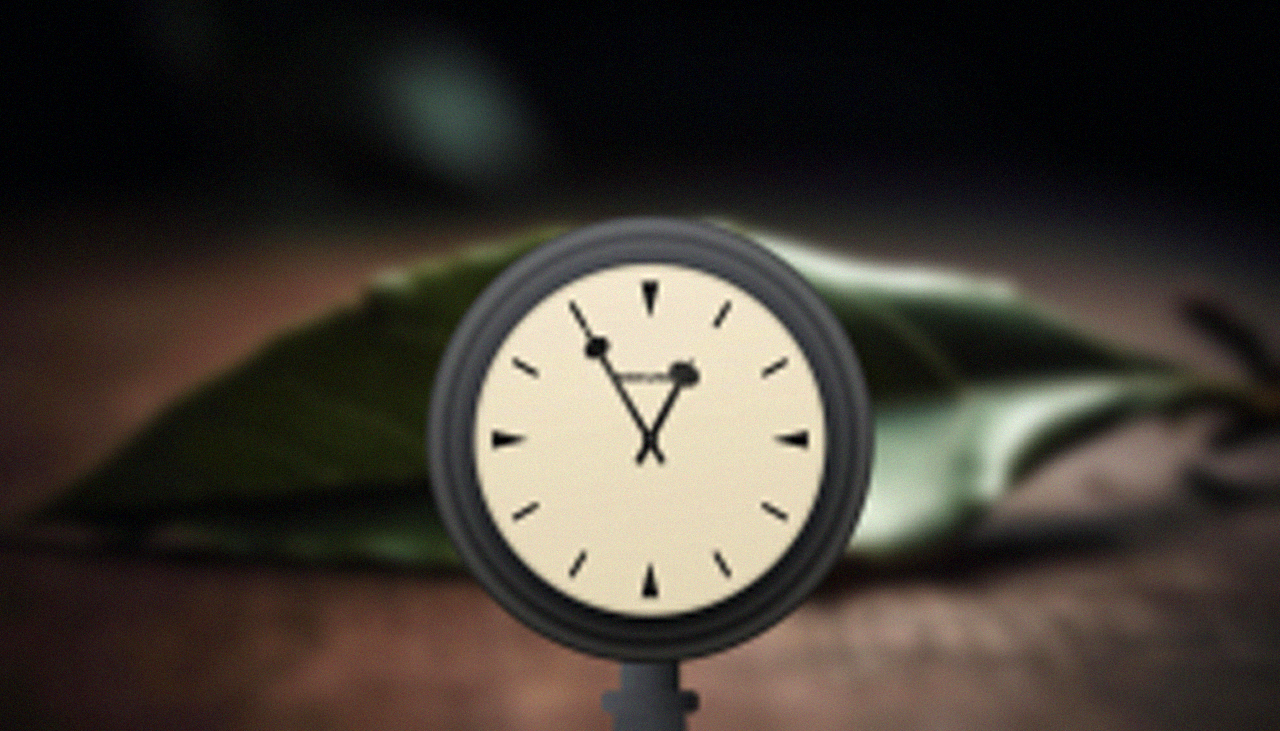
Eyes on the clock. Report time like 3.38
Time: 12.55
